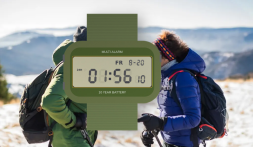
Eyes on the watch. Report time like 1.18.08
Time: 1.56.10
